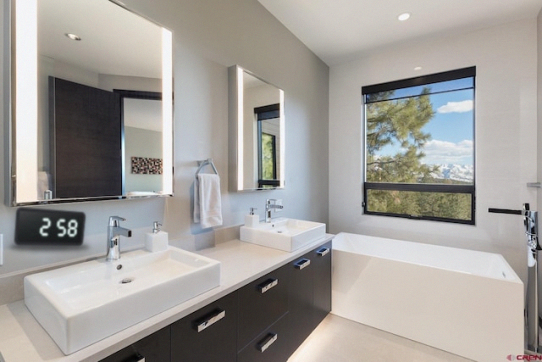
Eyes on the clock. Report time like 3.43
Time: 2.58
